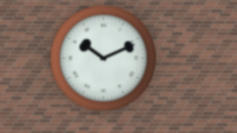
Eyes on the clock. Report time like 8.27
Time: 10.11
